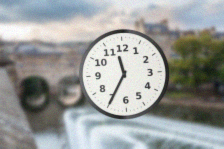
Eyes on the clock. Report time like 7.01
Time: 11.35
